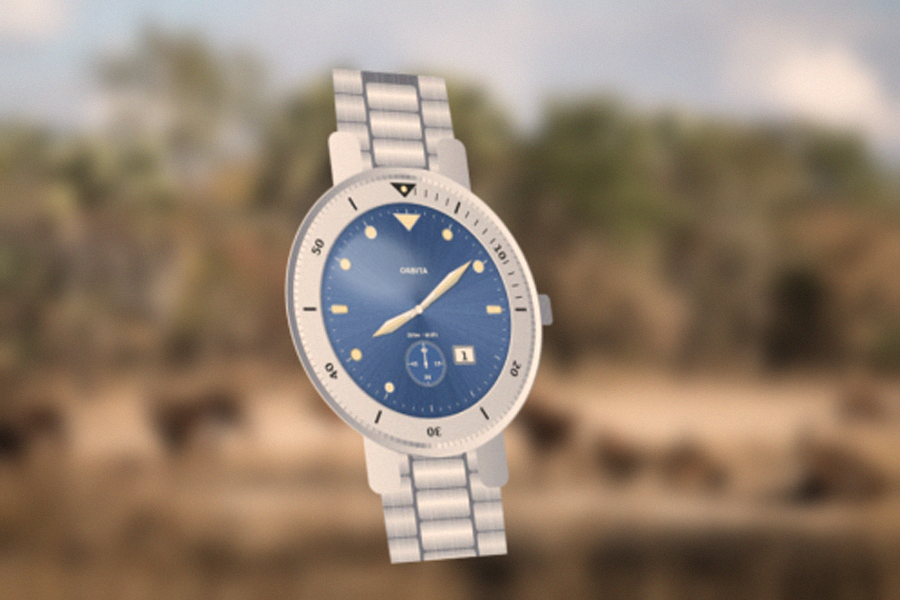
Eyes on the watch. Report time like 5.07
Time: 8.09
